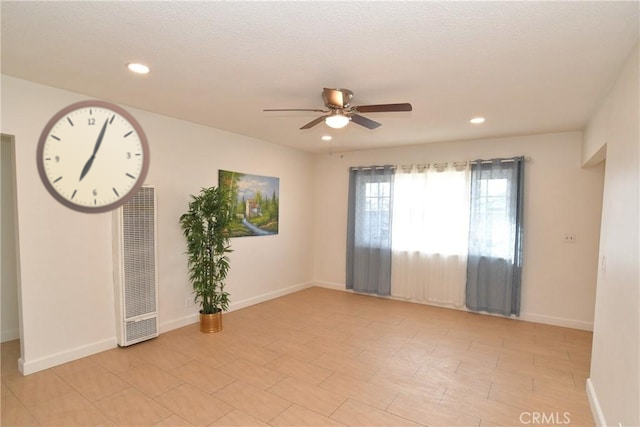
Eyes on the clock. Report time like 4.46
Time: 7.04
